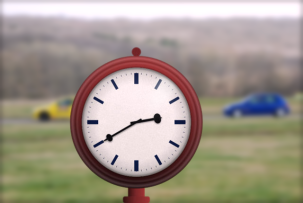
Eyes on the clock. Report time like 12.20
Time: 2.40
